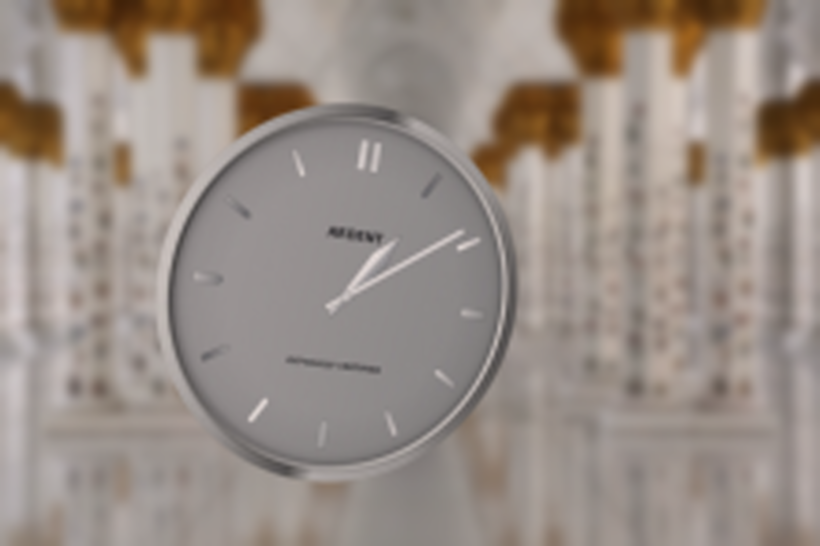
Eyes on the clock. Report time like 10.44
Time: 1.09
